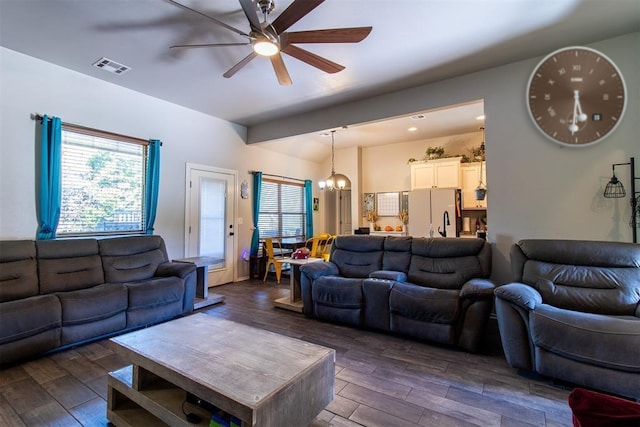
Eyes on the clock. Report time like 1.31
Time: 5.31
